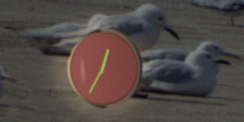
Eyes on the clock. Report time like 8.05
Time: 12.35
